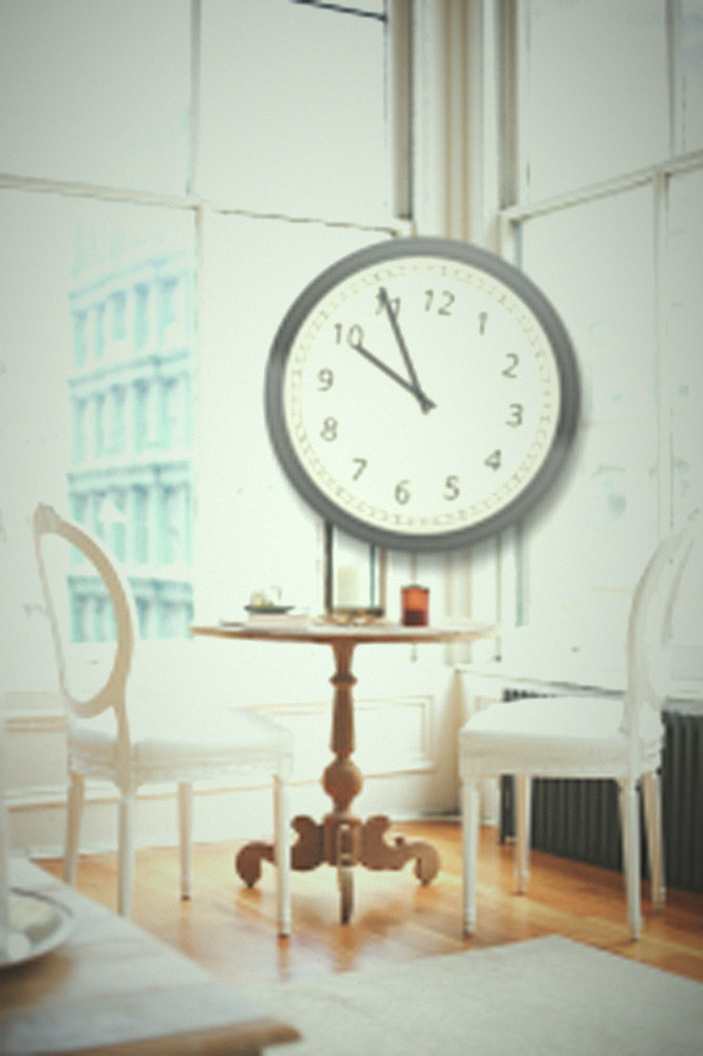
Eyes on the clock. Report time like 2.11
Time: 9.55
